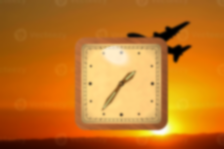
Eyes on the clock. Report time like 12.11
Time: 1.36
